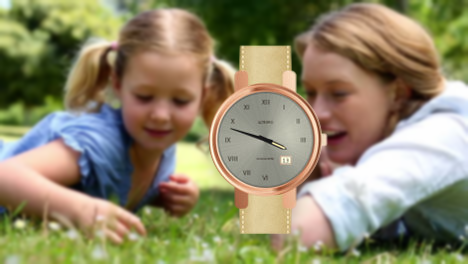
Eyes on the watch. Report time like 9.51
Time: 3.48
